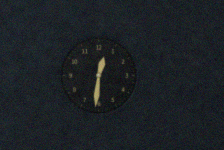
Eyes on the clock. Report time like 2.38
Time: 12.31
